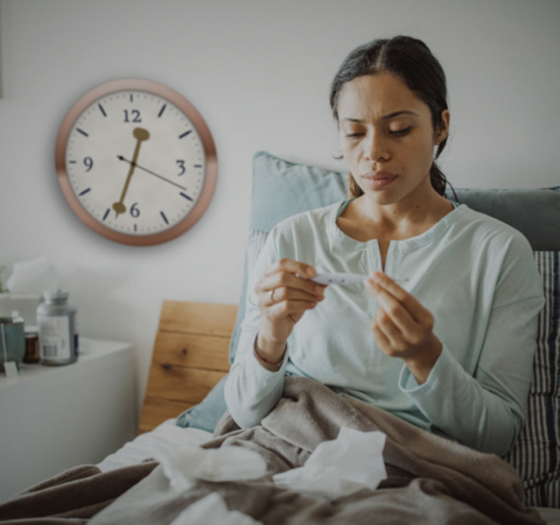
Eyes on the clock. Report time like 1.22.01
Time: 12.33.19
